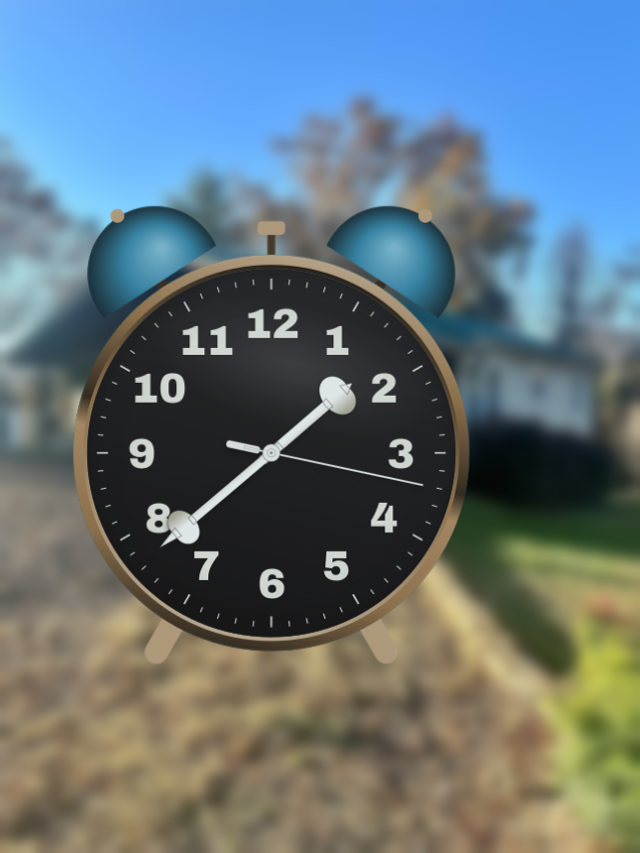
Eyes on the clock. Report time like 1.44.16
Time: 1.38.17
